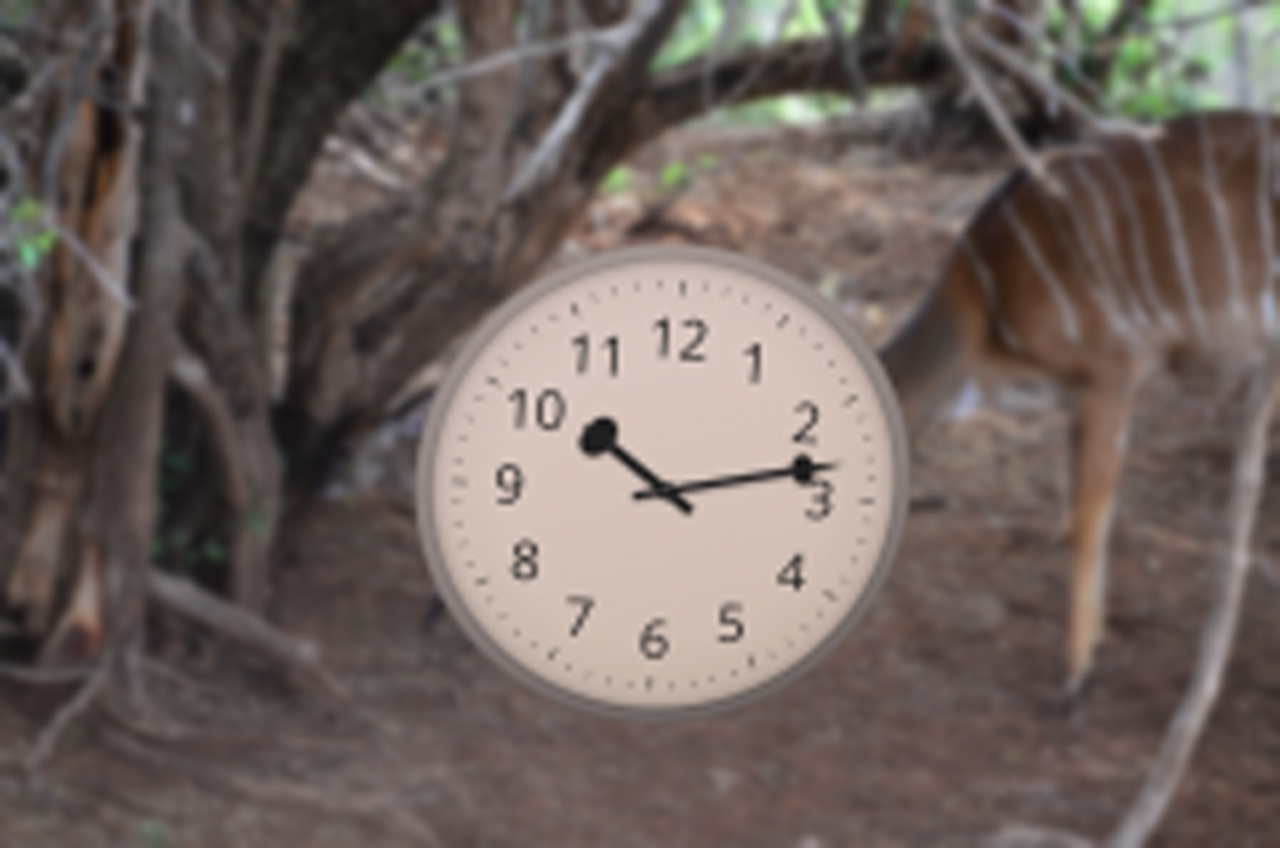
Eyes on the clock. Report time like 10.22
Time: 10.13
